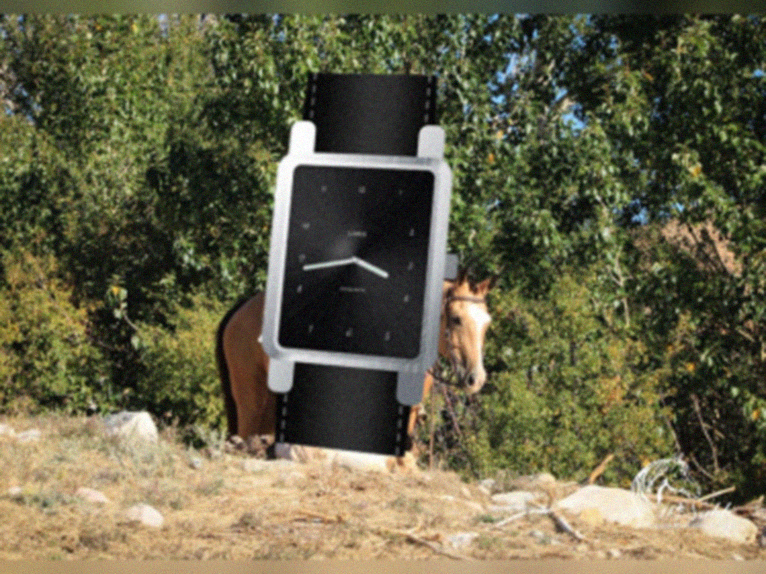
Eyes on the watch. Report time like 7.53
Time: 3.43
